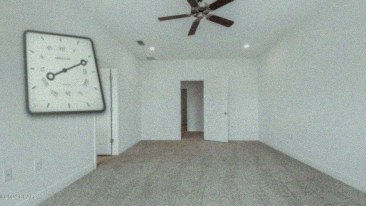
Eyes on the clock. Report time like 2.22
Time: 8.11
